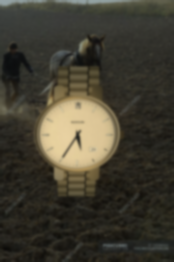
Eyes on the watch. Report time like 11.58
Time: 5.35
